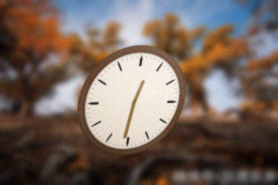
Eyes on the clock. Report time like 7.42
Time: 12.31
